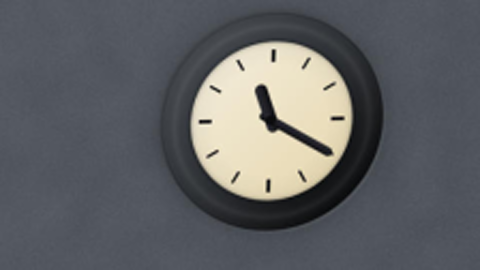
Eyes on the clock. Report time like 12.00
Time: 11.20
